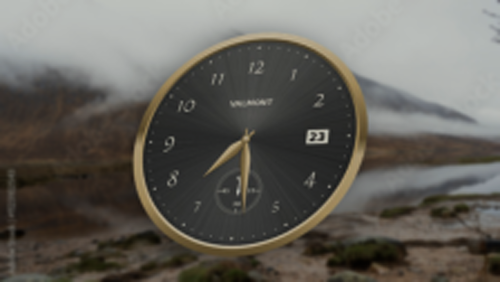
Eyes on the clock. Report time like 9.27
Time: 7.29
